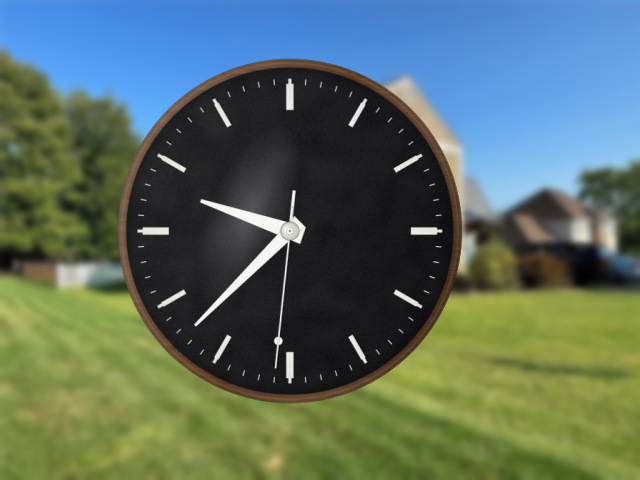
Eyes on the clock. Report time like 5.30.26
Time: 9.37.31
